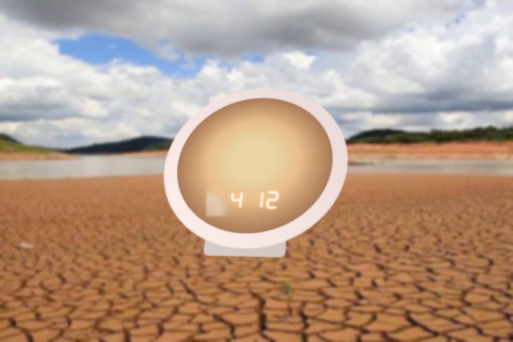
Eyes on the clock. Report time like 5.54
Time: 4.12
